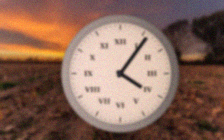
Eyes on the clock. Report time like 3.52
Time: 4.06
